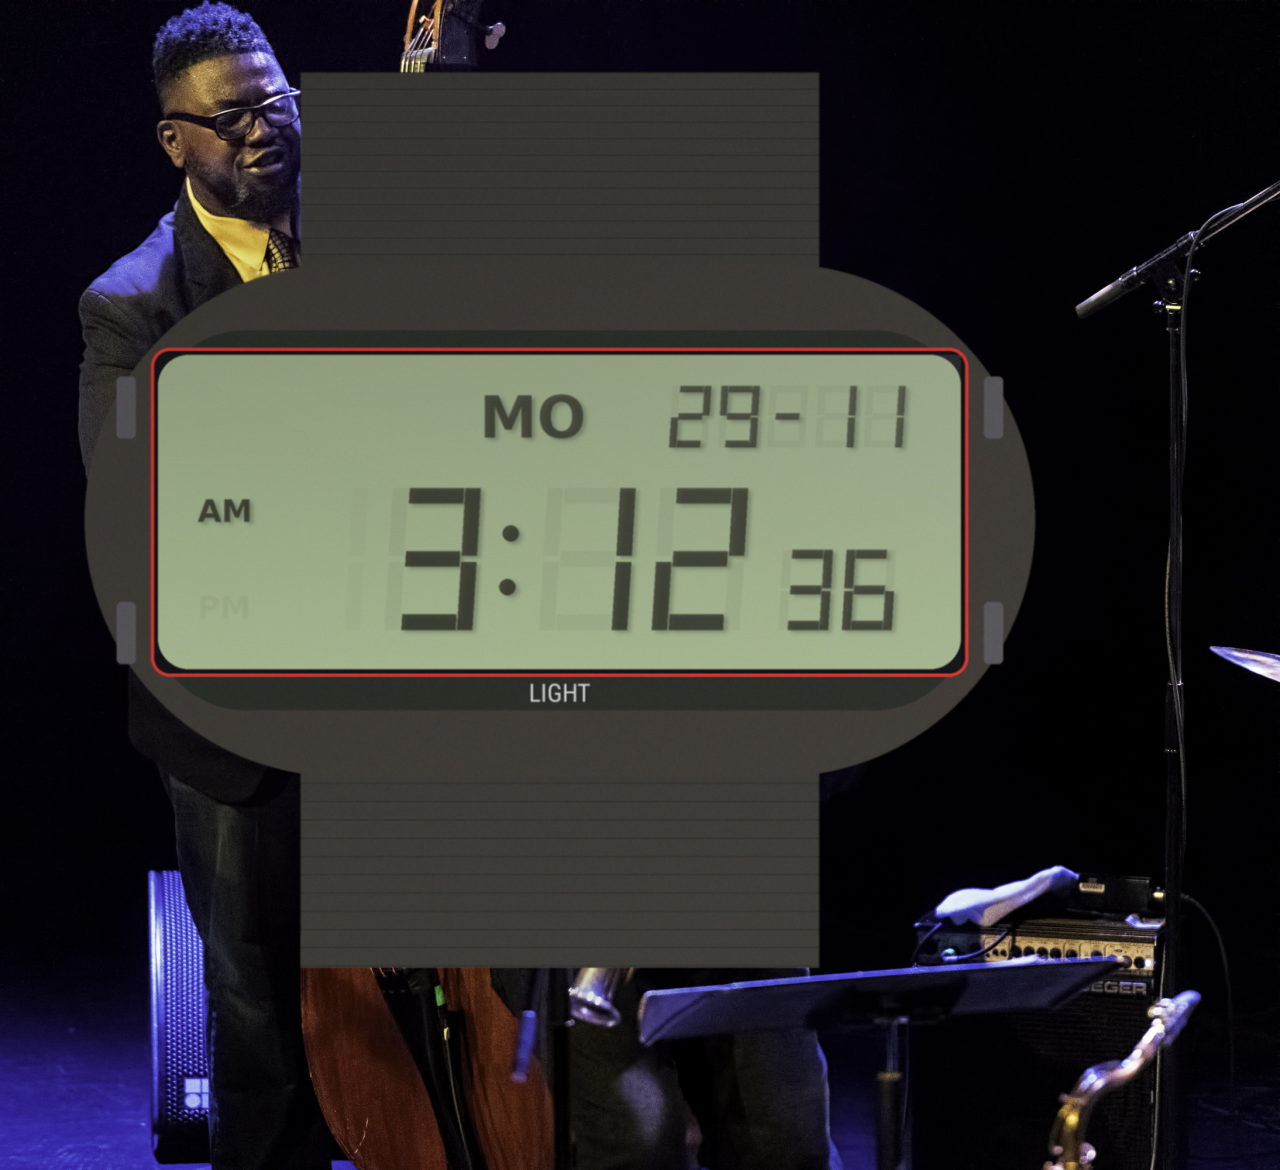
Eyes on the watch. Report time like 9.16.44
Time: 3.12.36
